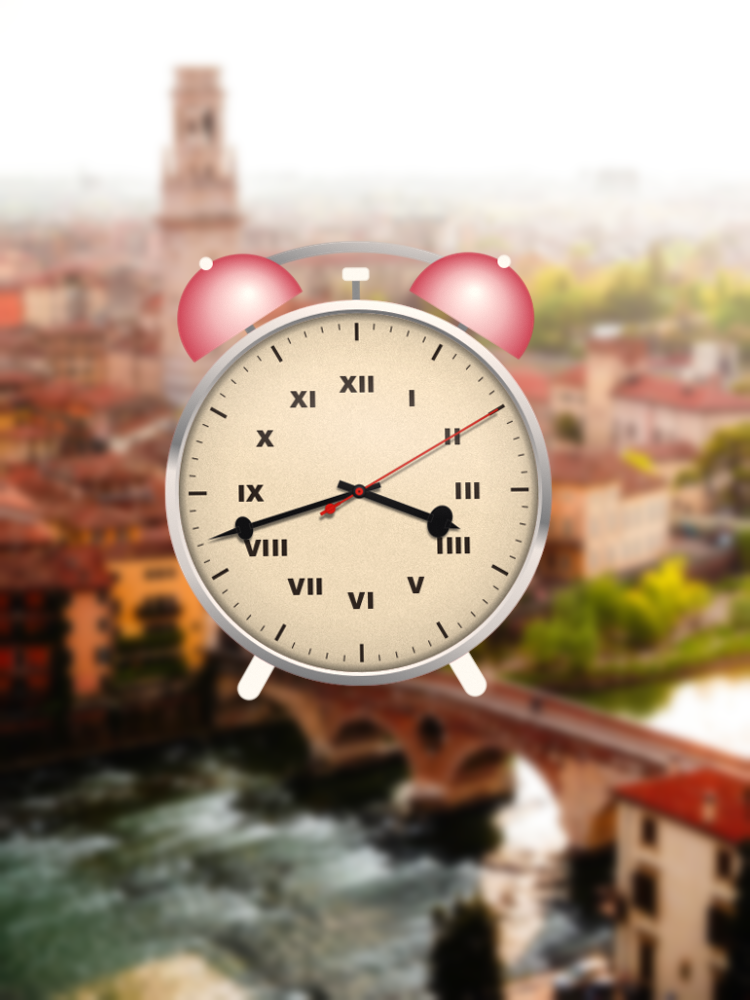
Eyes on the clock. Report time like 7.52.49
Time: 3.42.10
